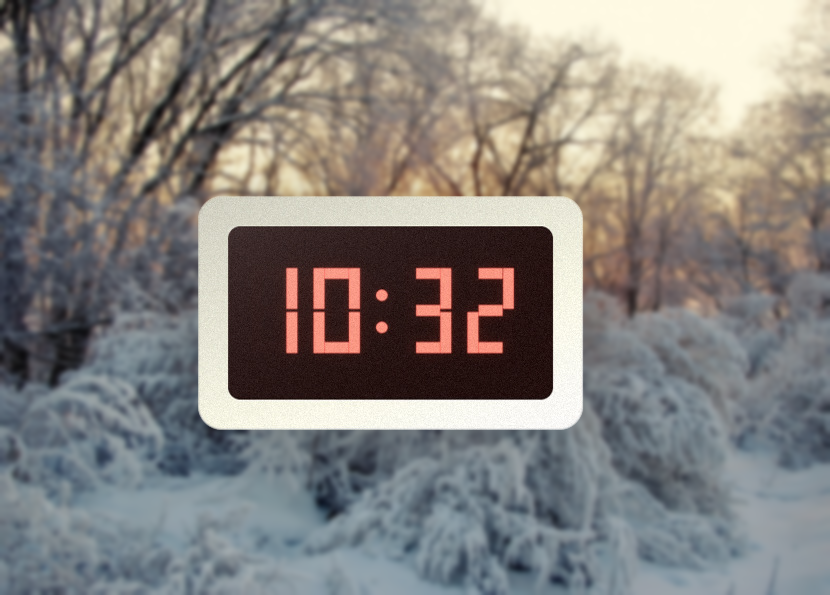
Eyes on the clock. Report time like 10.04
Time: 10.32
